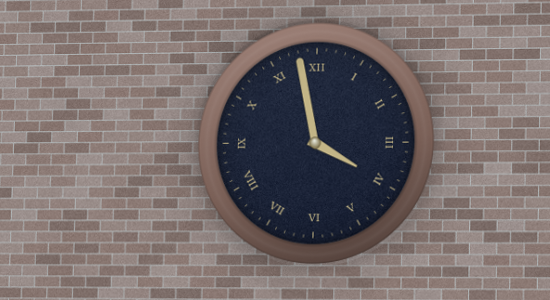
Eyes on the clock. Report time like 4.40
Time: 3.58
